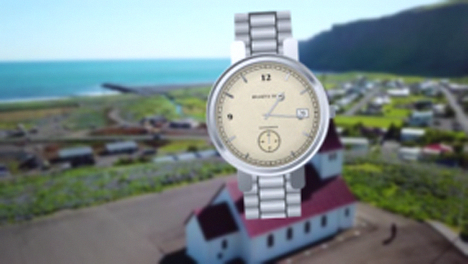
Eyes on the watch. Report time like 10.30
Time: 1.16
